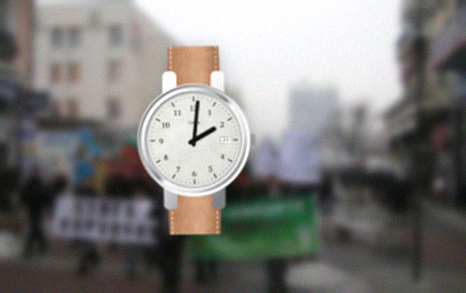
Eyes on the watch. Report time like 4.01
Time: 2.01
